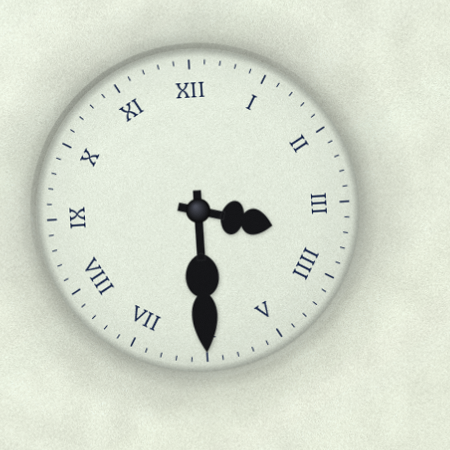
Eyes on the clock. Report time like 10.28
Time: 3.30
